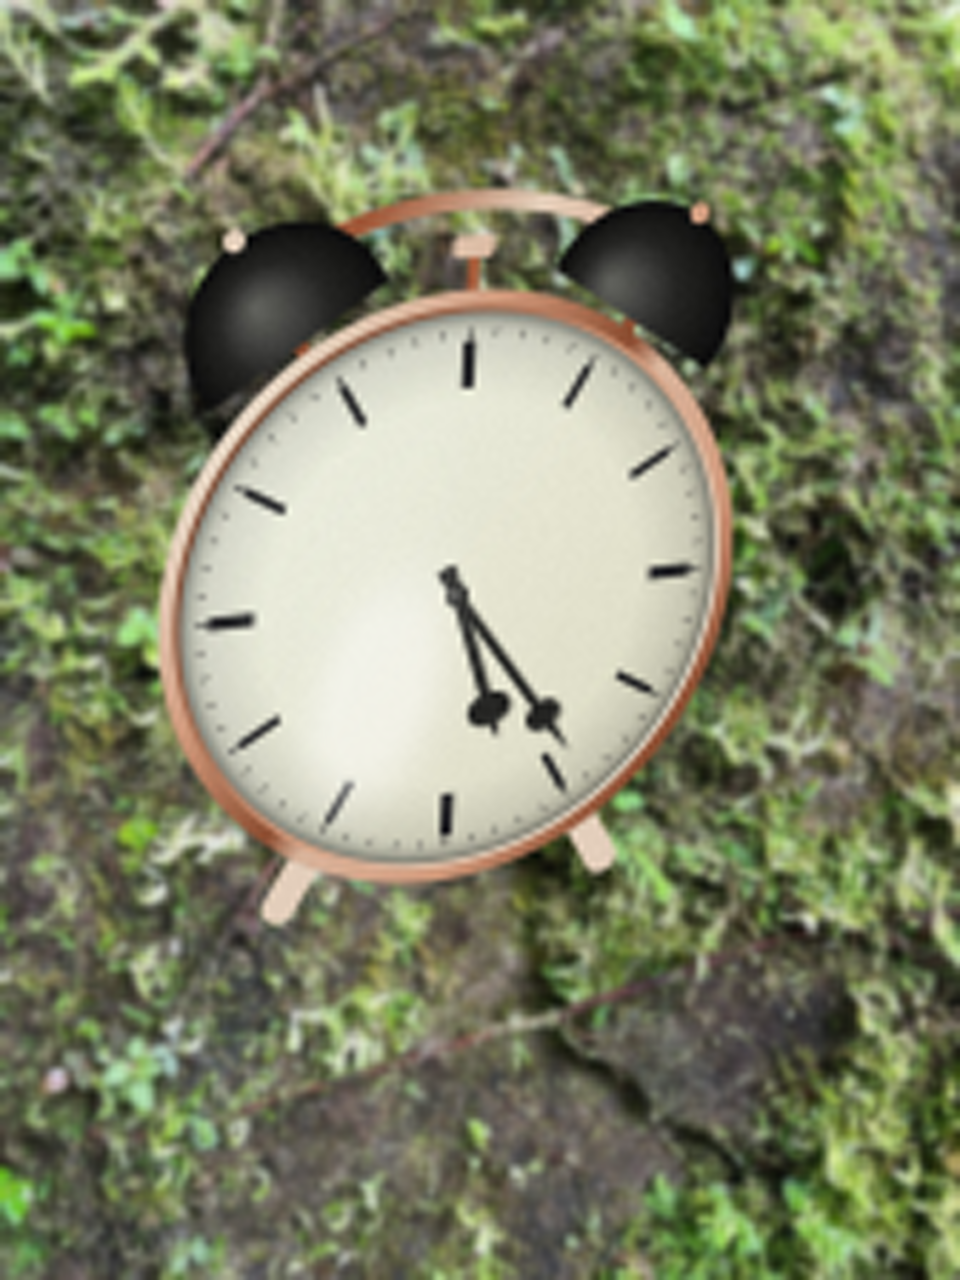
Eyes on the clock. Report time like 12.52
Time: 5.24
